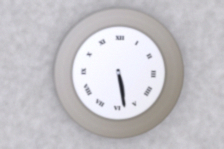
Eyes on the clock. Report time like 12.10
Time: 5.28
